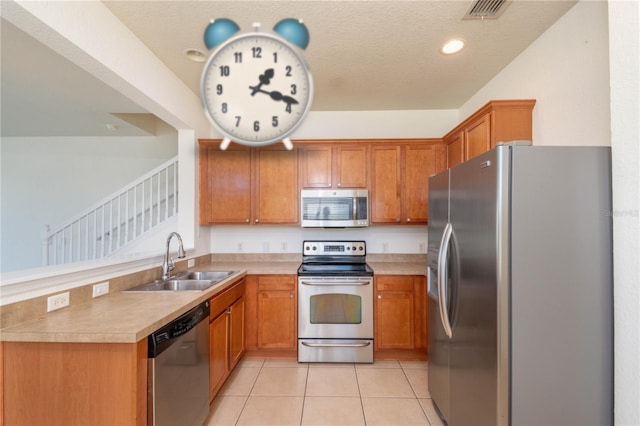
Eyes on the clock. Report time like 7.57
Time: 1.18
